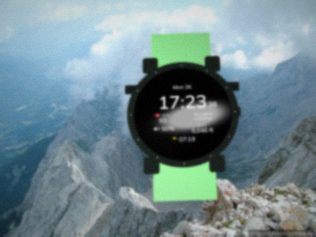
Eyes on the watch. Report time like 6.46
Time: 17.23
